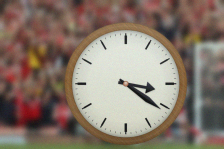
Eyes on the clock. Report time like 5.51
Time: 3.21
